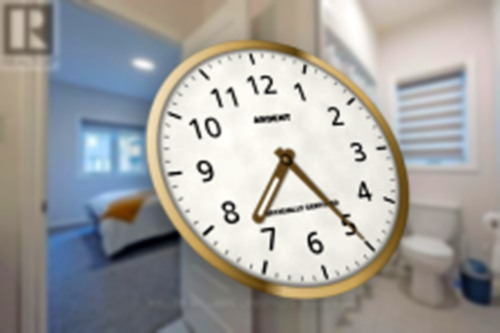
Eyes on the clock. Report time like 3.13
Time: 7.25
